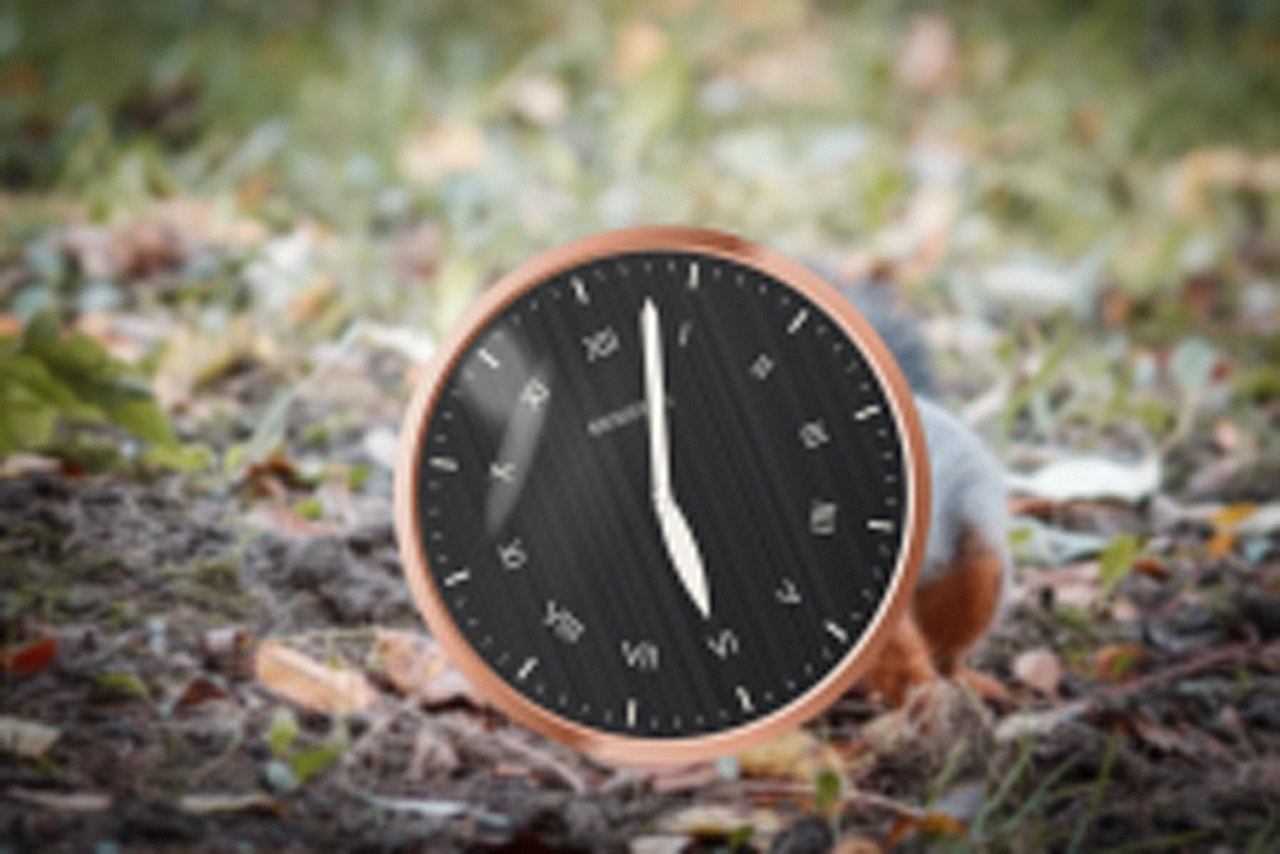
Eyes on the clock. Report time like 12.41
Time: 6.03
